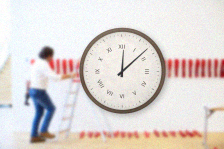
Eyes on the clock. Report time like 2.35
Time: 12.08
